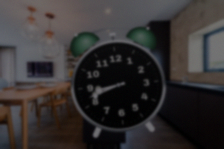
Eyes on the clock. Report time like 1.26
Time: 8.42
